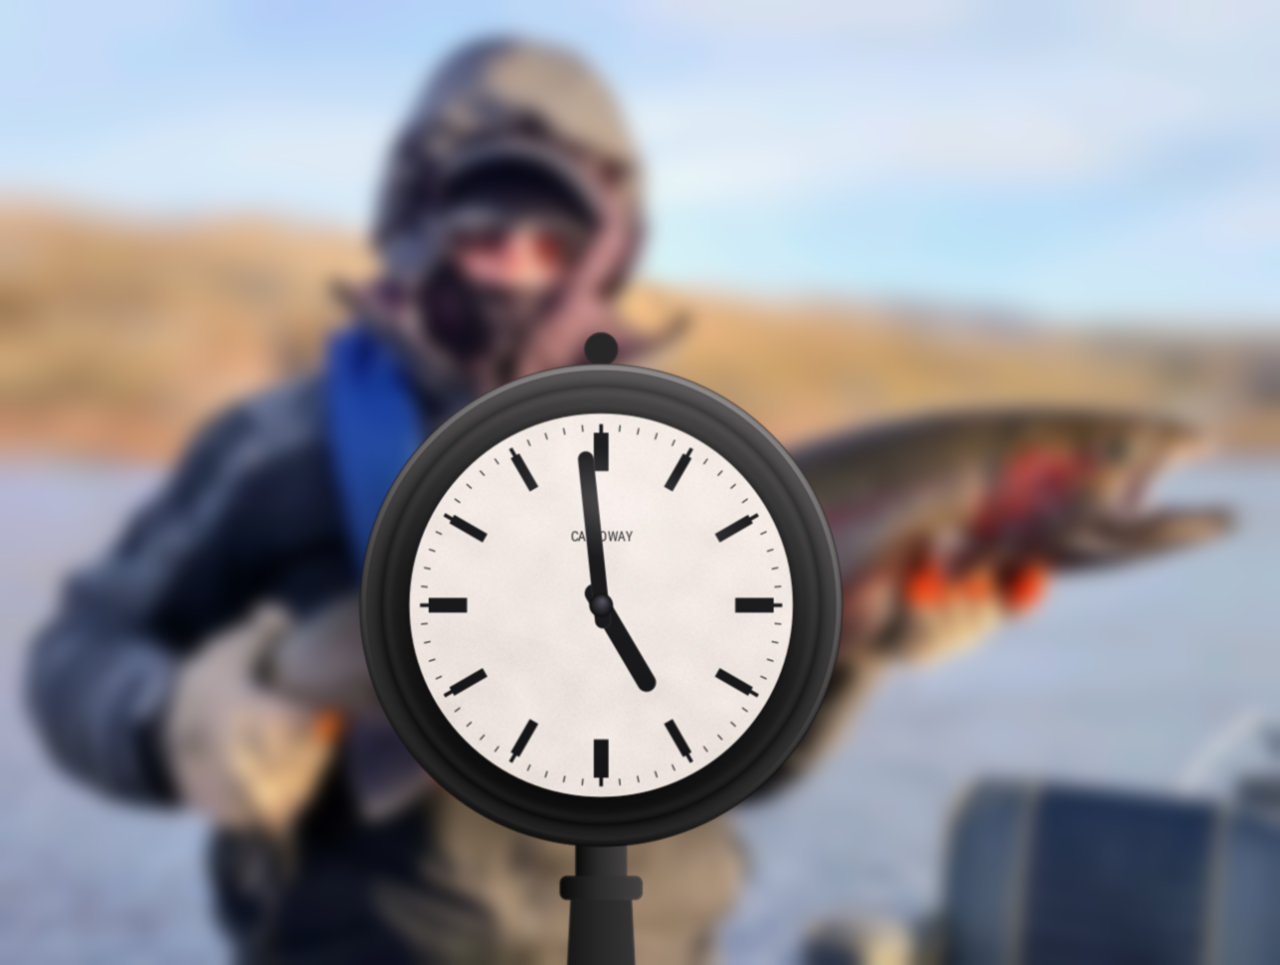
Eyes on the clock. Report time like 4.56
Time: 4.59
